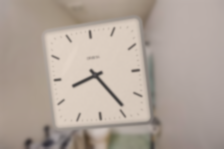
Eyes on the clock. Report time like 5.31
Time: 8.24
